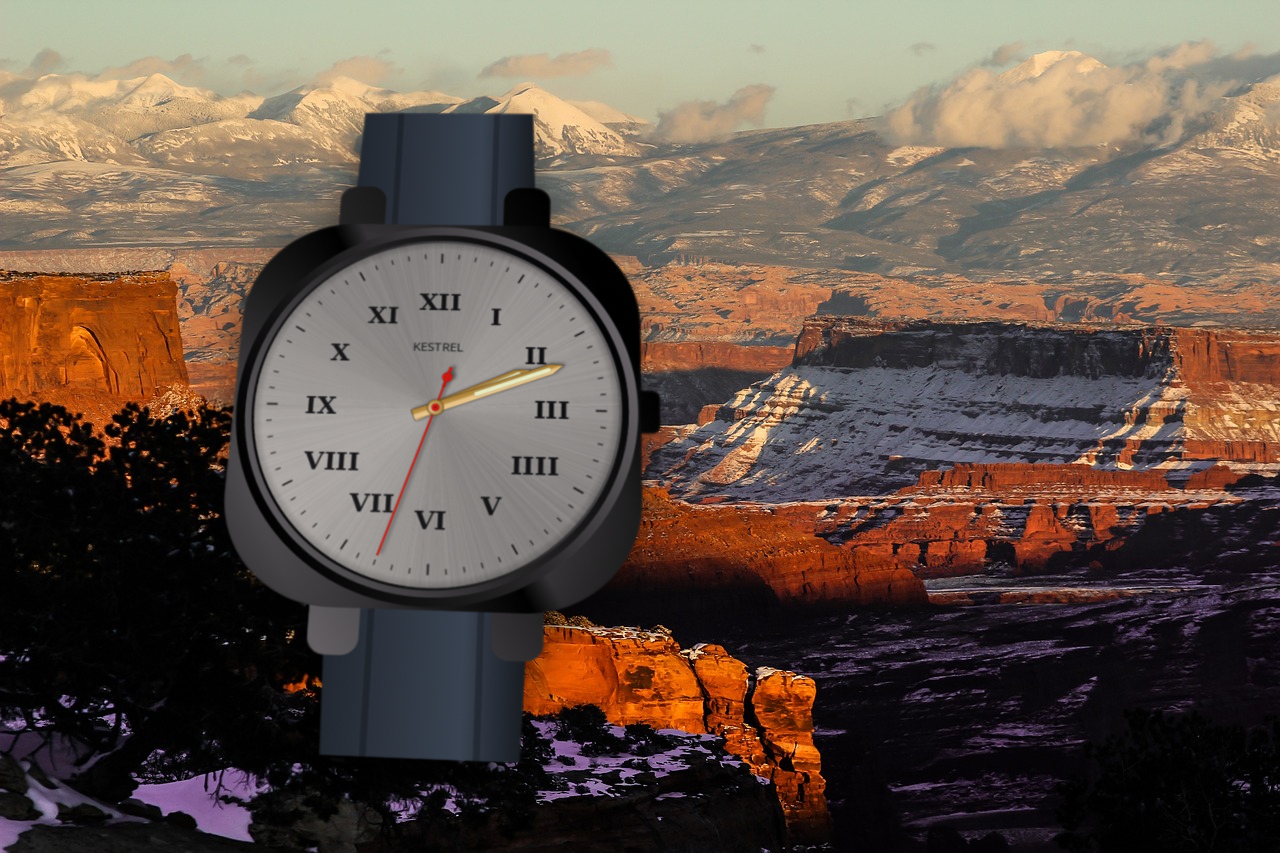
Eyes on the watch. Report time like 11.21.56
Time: 2.11.33
